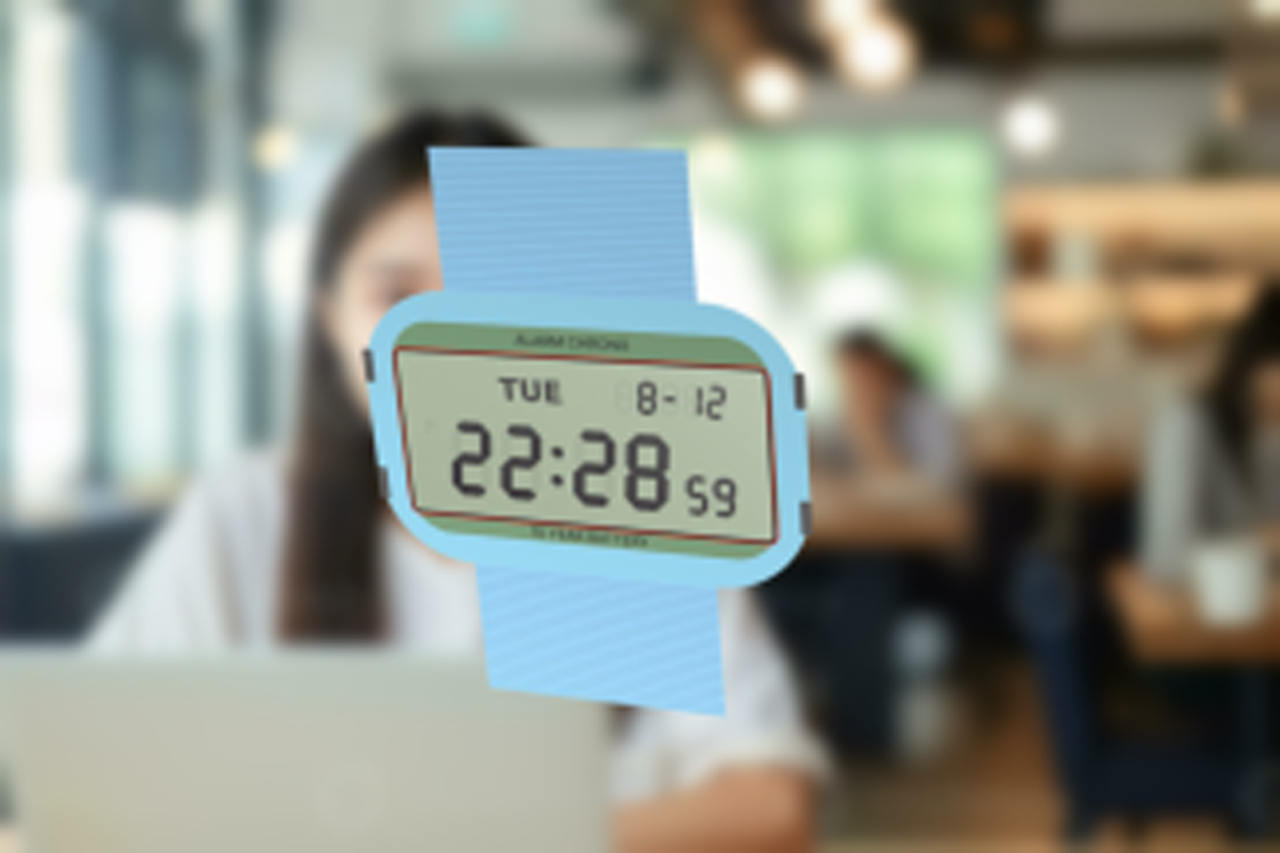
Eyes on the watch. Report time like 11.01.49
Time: 22.28.59
